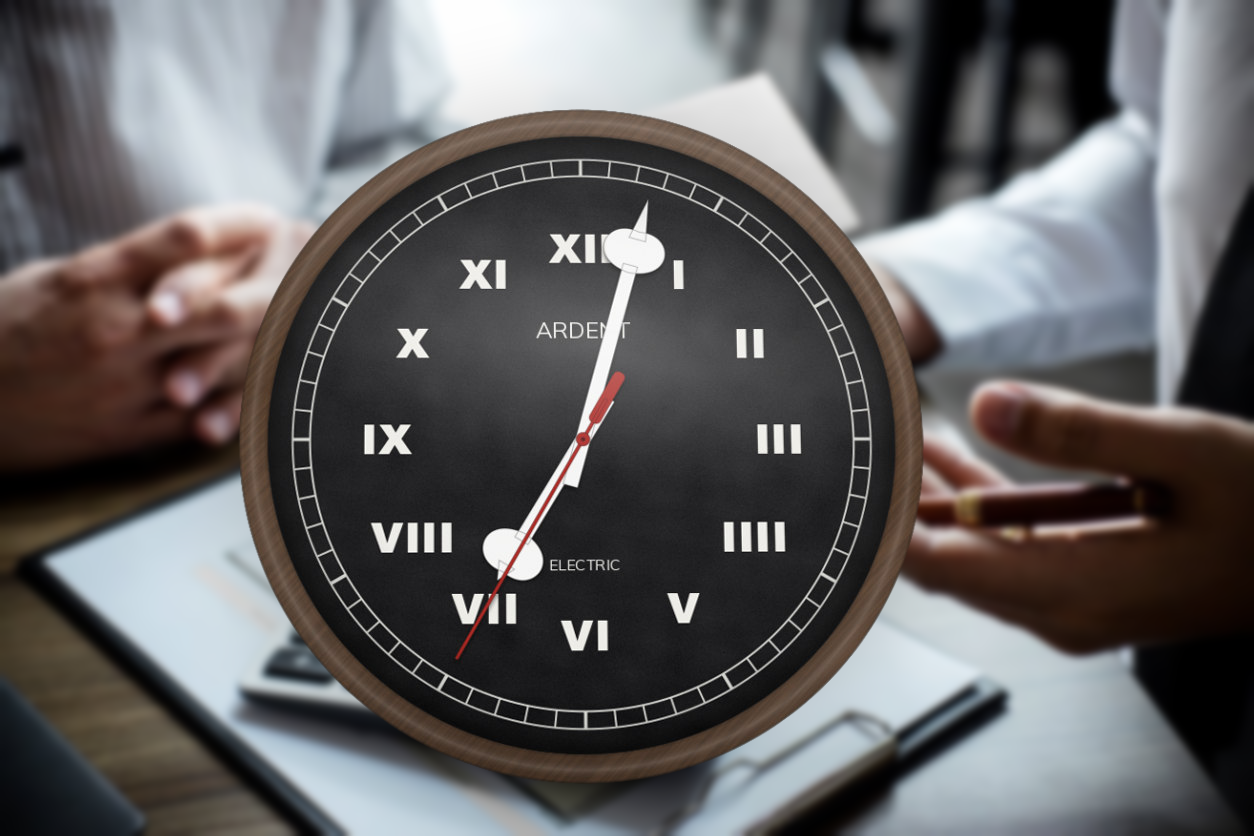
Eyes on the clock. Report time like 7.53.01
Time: 7.02.35
